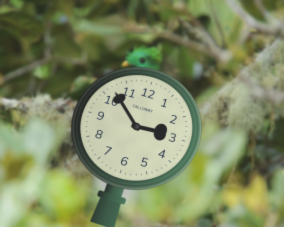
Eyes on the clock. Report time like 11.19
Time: 2.52
